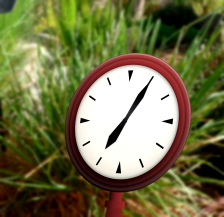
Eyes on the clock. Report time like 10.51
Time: 7.05
